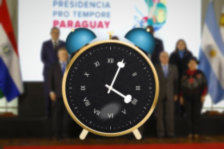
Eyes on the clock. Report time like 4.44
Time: 4.04
